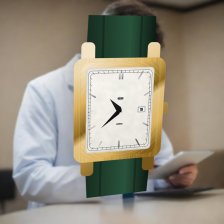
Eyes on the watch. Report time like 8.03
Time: 10.38
